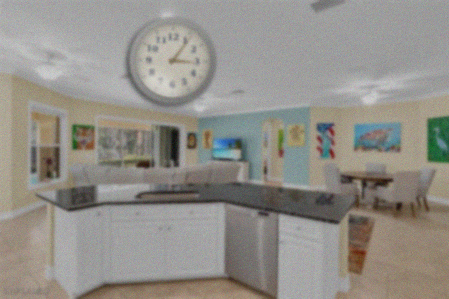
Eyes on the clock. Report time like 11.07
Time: 3.06
